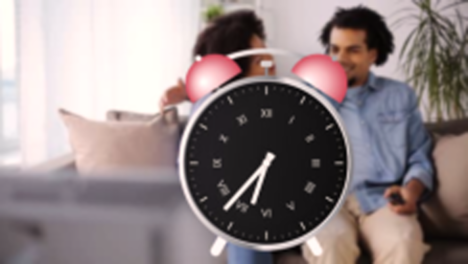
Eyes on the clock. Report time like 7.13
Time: 6.37
